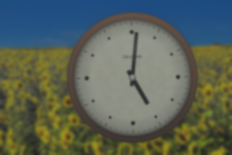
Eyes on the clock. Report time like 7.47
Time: 5.01
